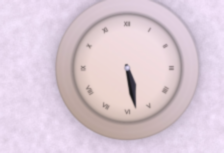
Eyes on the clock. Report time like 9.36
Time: 5.28
